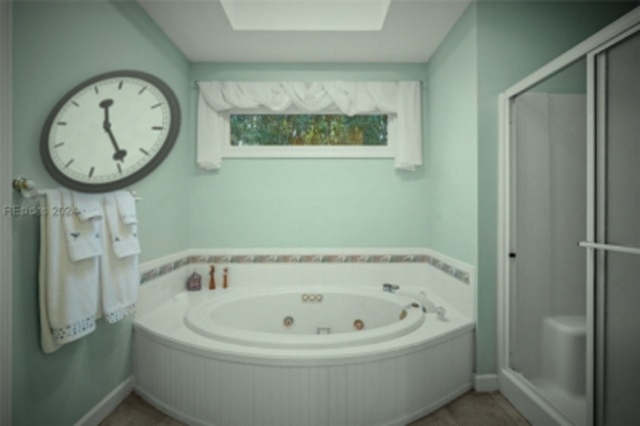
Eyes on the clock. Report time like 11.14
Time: 11.24
